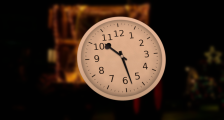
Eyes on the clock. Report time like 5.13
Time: 10.28
